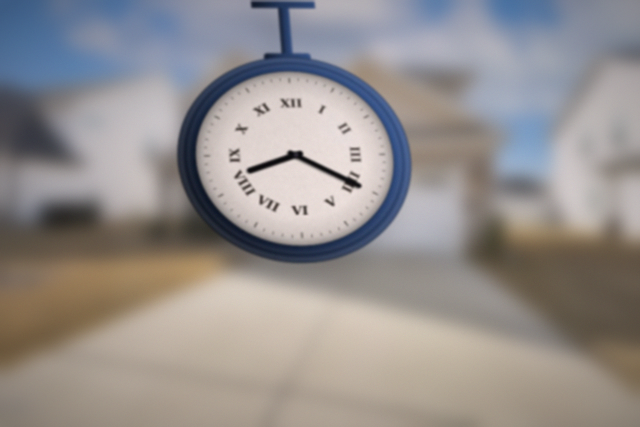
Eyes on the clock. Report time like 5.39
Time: 8.20
